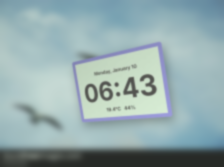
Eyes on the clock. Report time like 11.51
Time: 6.43
